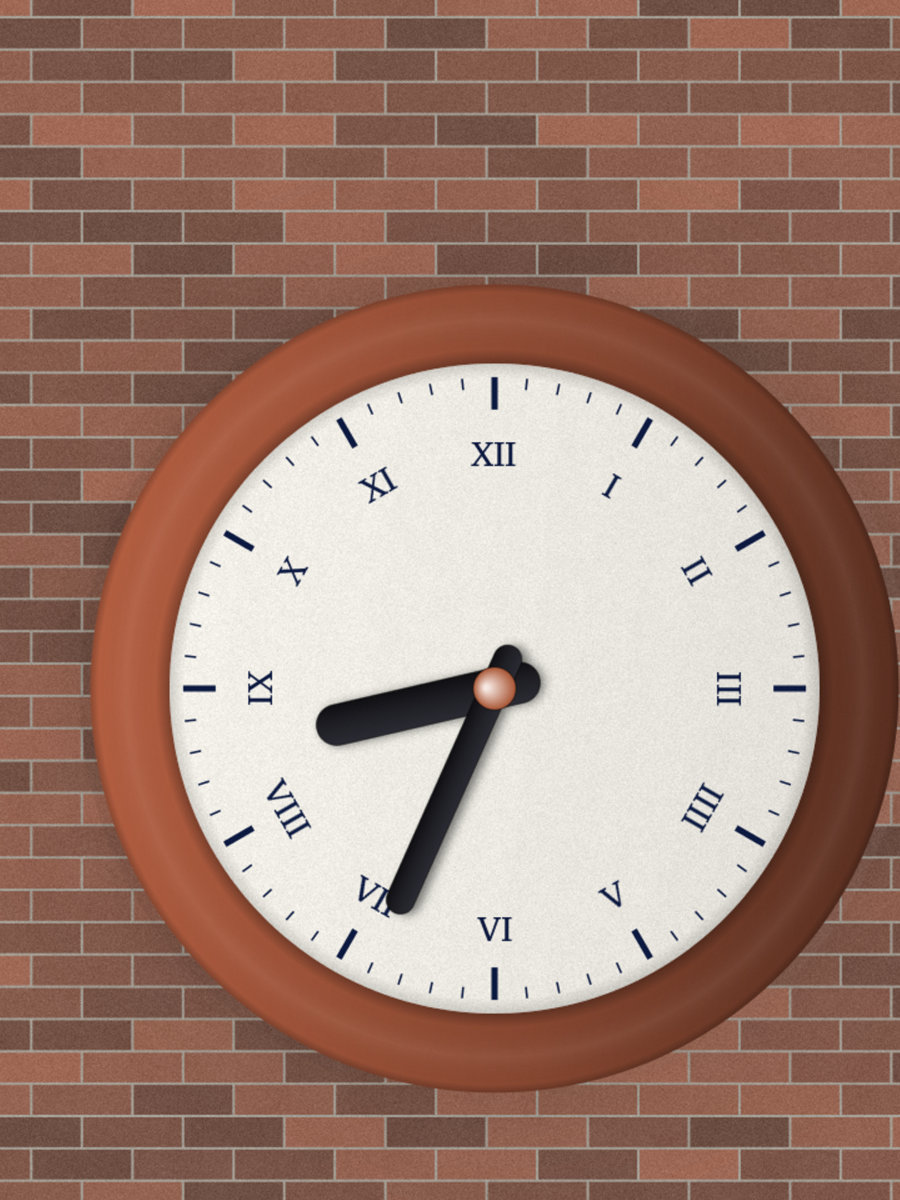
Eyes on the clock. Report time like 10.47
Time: 8.34
